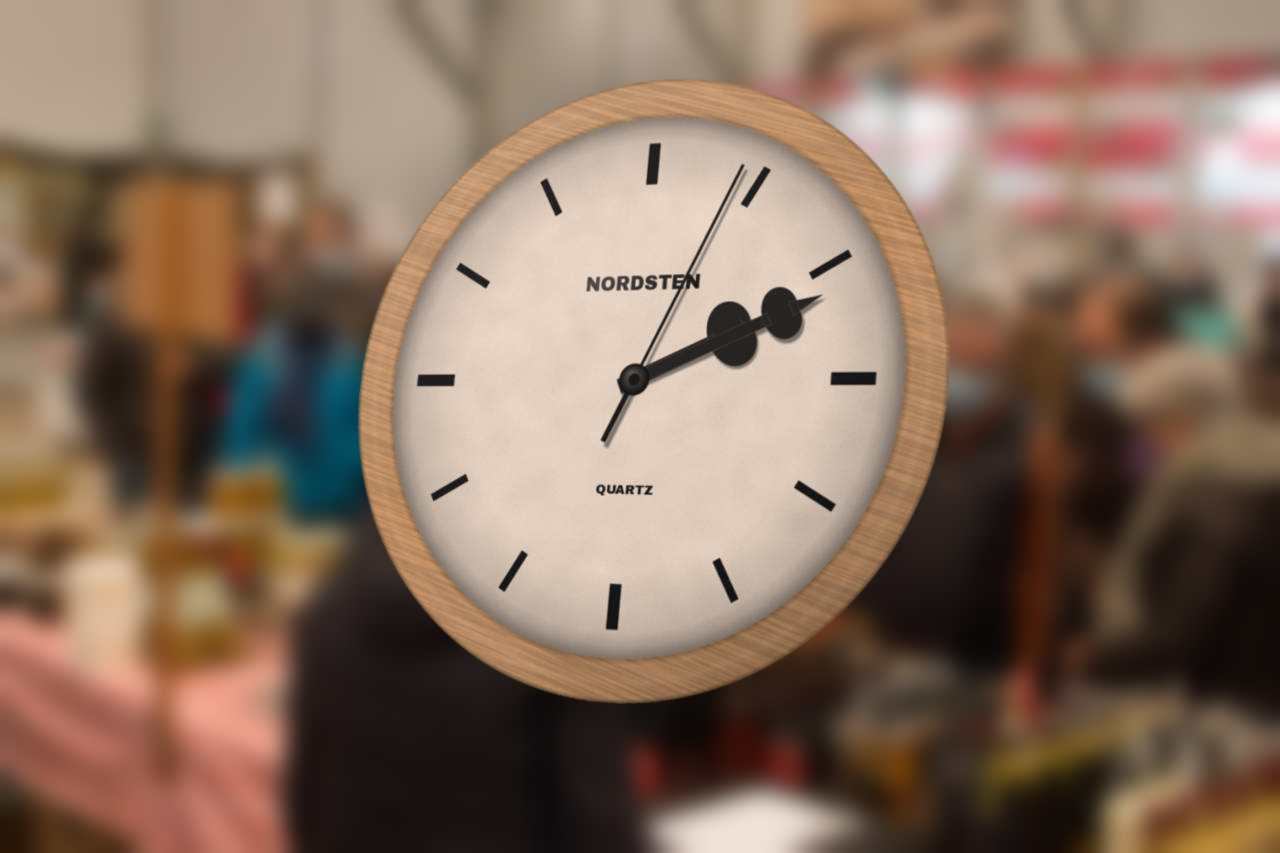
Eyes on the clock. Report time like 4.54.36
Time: 2.11.04
